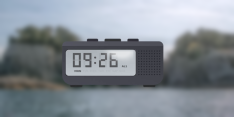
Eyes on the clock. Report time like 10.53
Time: 9.26
